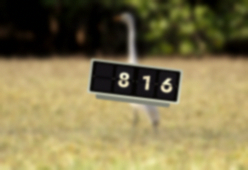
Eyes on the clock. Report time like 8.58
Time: 8.16
